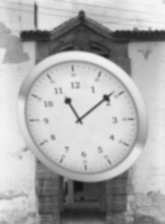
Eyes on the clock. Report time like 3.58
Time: 11.09
